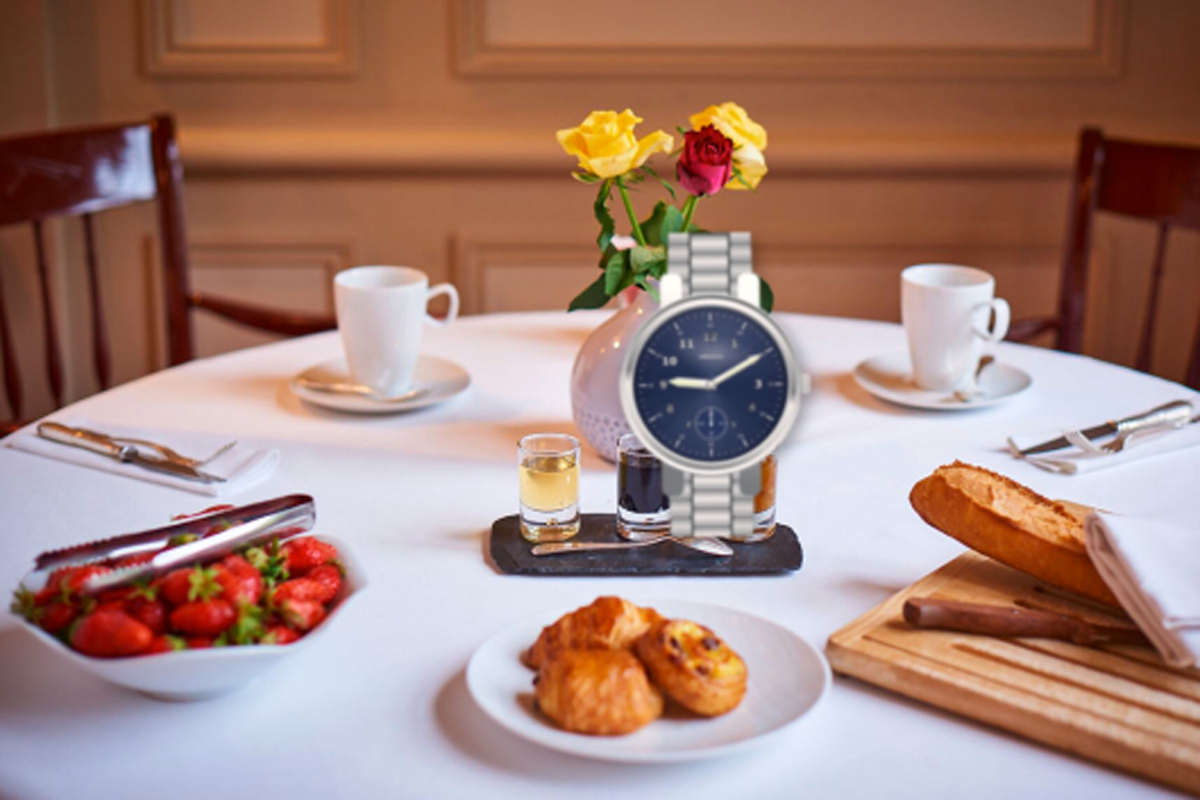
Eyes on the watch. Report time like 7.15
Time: 9.10
